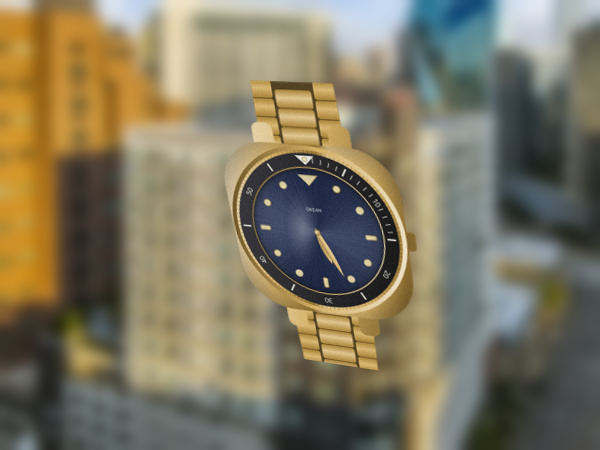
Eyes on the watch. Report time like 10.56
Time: 5.26
